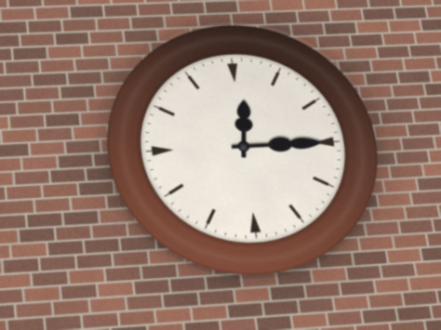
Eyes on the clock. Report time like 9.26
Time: 12.15
